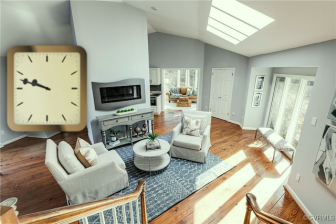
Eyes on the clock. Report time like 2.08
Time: 9.48
